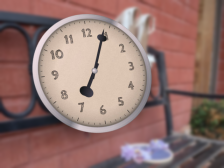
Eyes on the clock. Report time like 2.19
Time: 7.04
